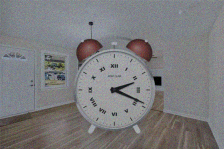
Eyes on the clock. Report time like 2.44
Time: 2.19
